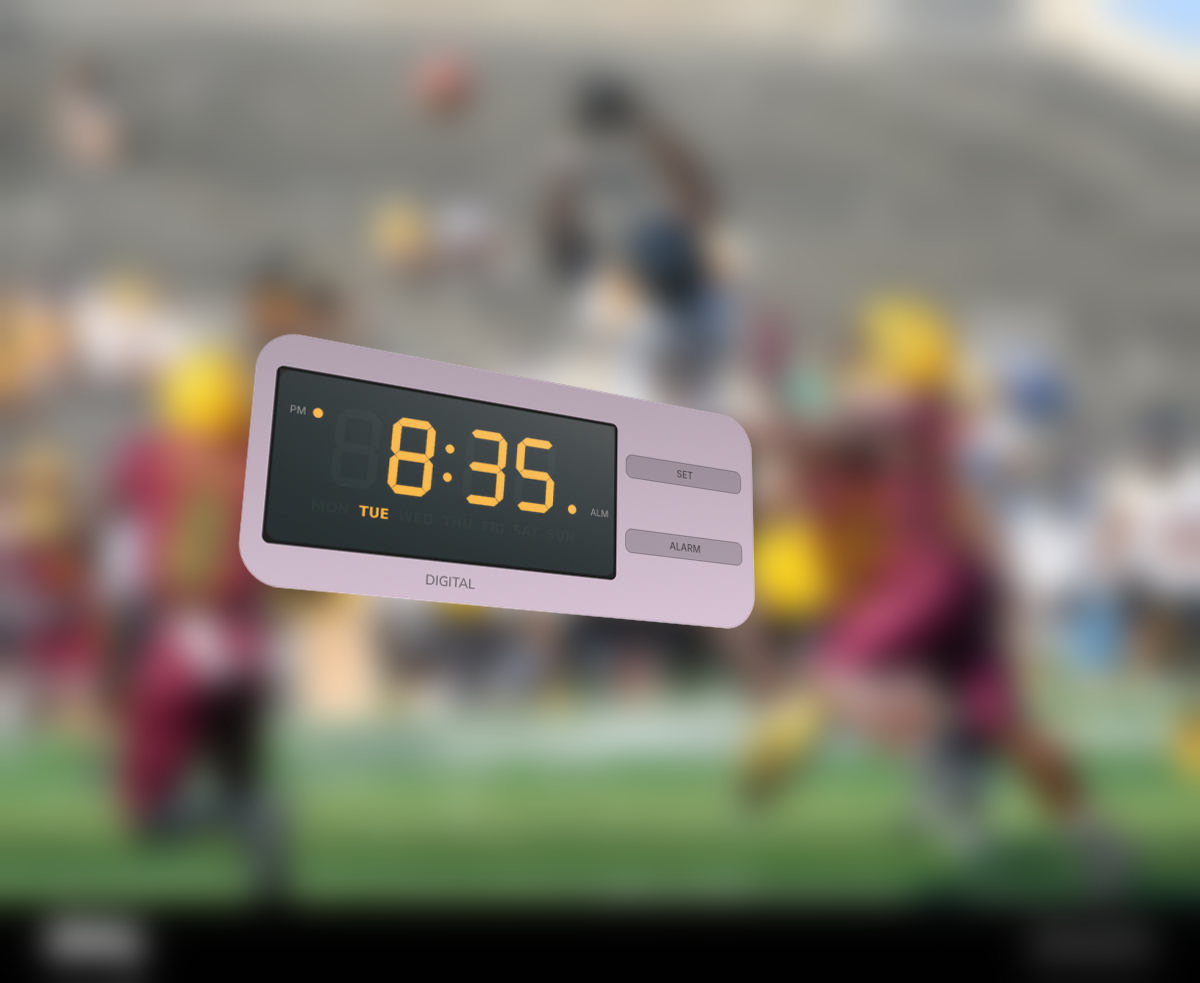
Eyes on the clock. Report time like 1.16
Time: 8.35
